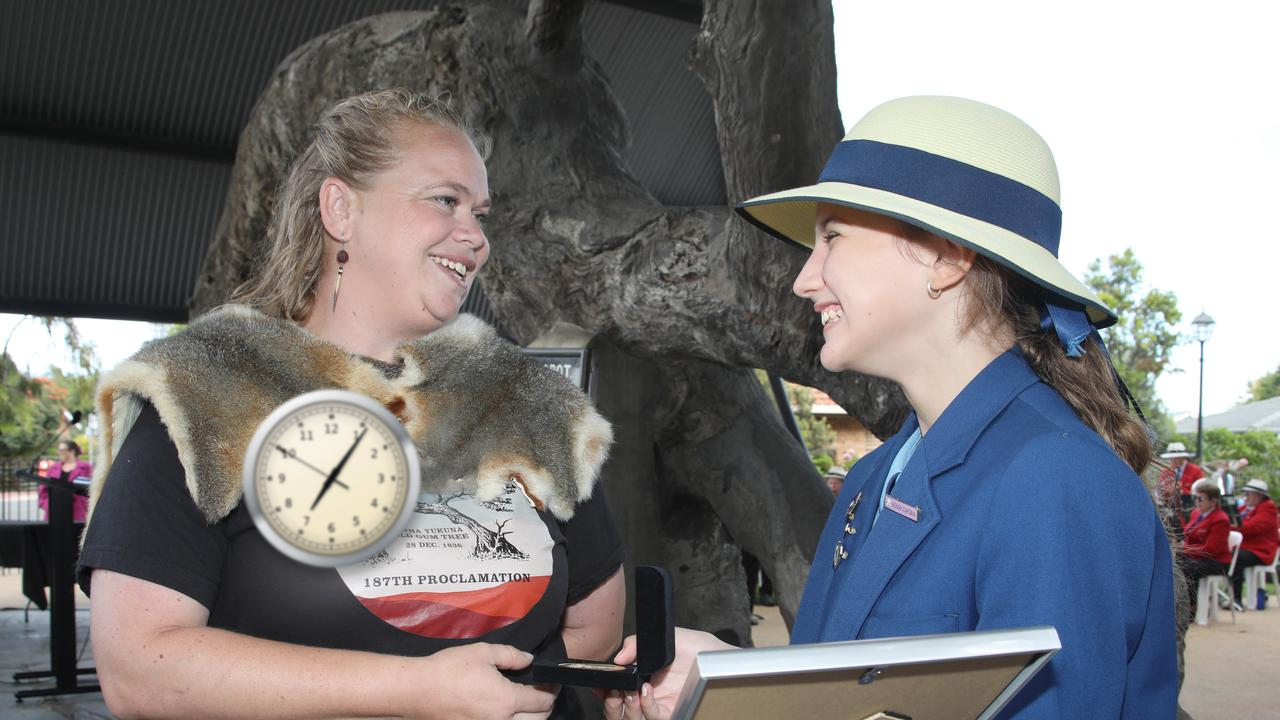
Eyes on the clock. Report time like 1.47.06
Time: 7.05.50
